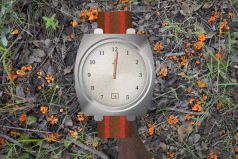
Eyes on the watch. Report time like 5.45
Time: 12.01
